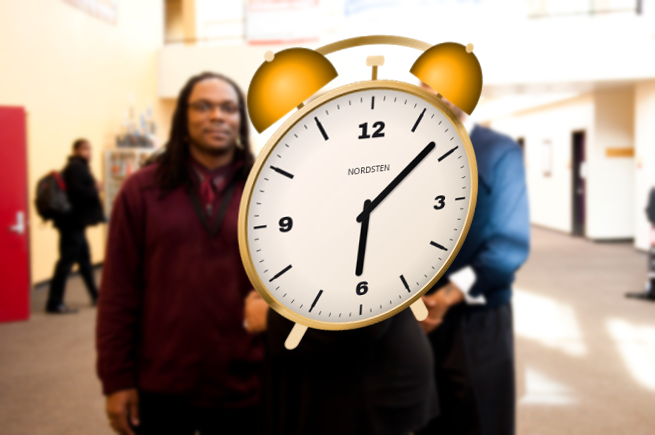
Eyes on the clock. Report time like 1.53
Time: 6.08
